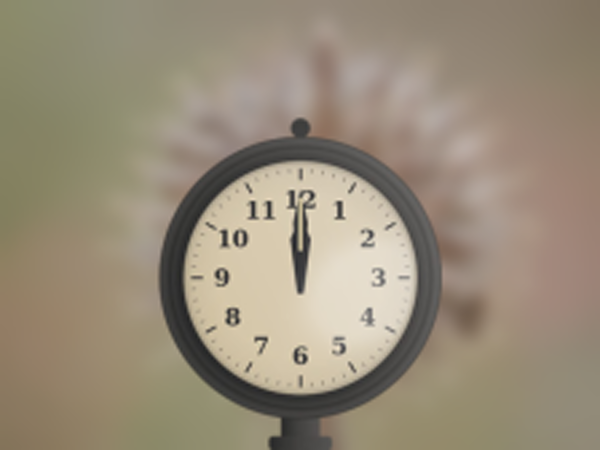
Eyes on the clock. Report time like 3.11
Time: 12.00
